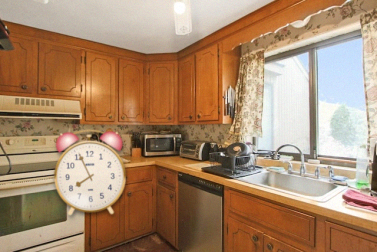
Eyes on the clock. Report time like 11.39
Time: 7.56
